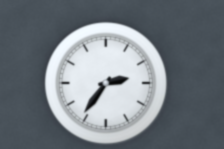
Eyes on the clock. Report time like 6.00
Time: 2.36
